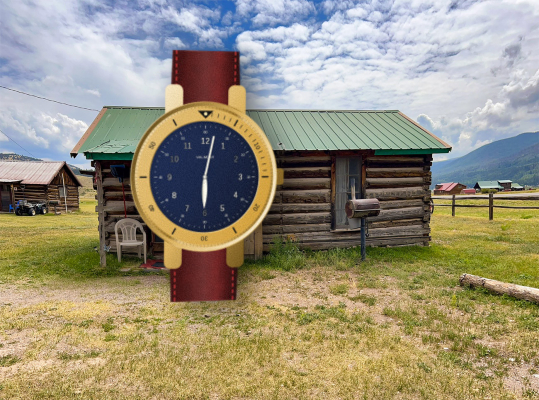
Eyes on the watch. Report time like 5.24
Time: 6.02
